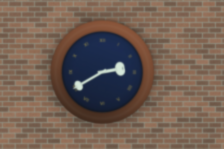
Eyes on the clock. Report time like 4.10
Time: 2.40
